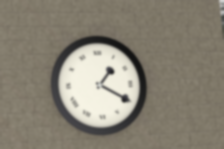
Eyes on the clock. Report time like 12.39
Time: 1.20
